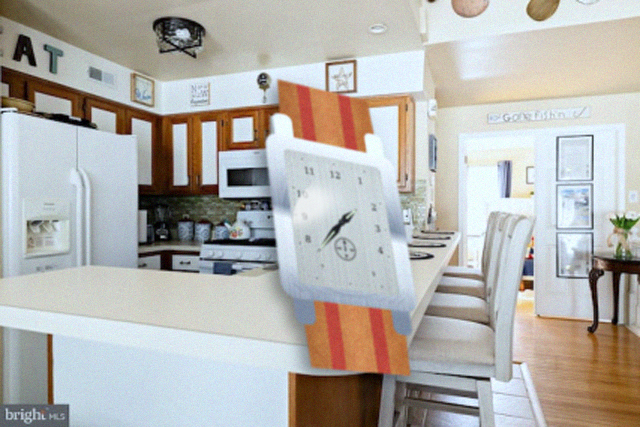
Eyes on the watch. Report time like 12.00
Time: 1.37
